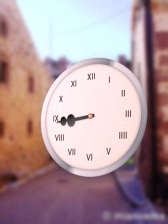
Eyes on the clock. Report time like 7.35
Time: 8.44
